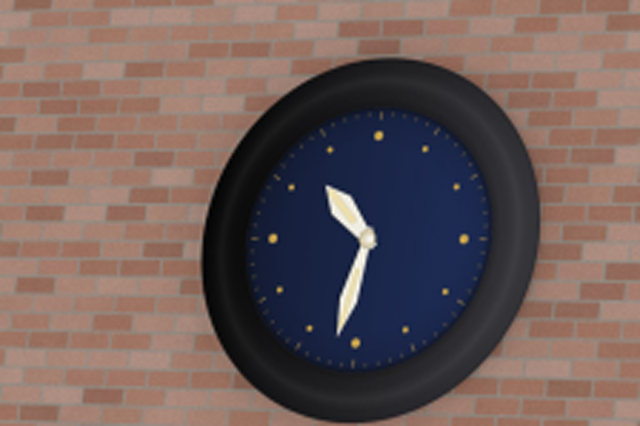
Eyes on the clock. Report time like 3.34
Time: 10.32
